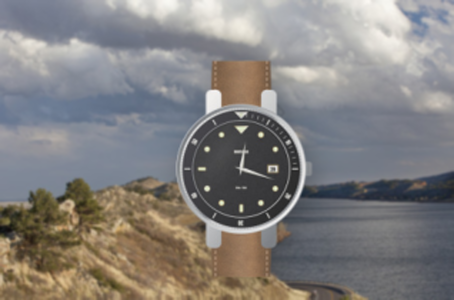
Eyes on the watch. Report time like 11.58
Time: 12.18
